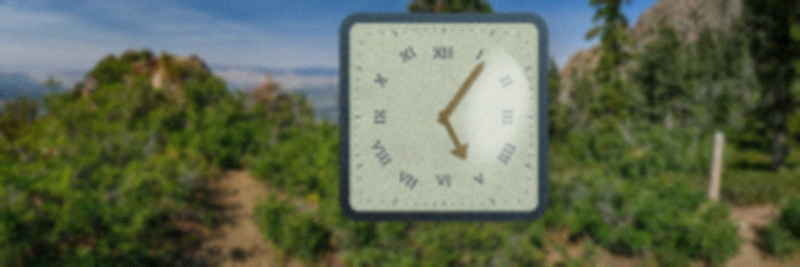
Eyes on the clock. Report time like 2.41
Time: 5.06
